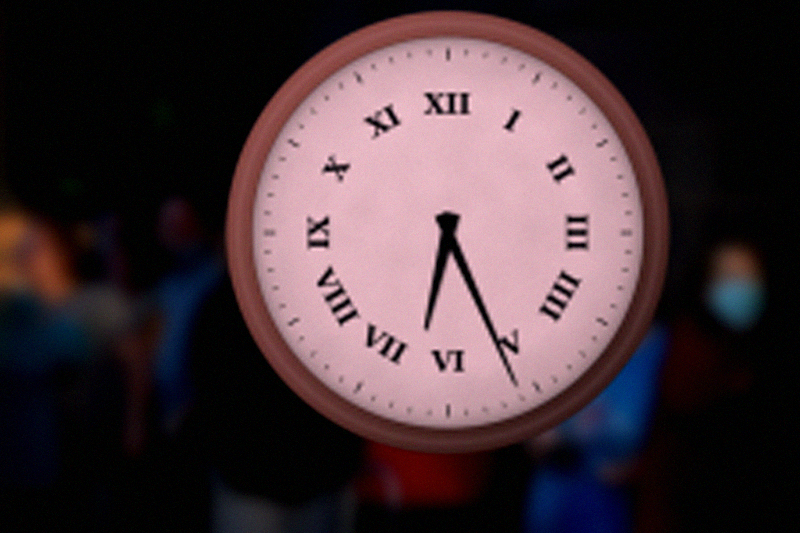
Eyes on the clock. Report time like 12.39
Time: 6.26
